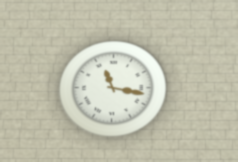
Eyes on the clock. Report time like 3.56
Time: 11.17
